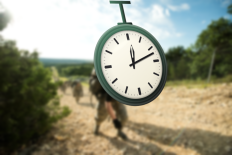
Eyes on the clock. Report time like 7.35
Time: 12.12
